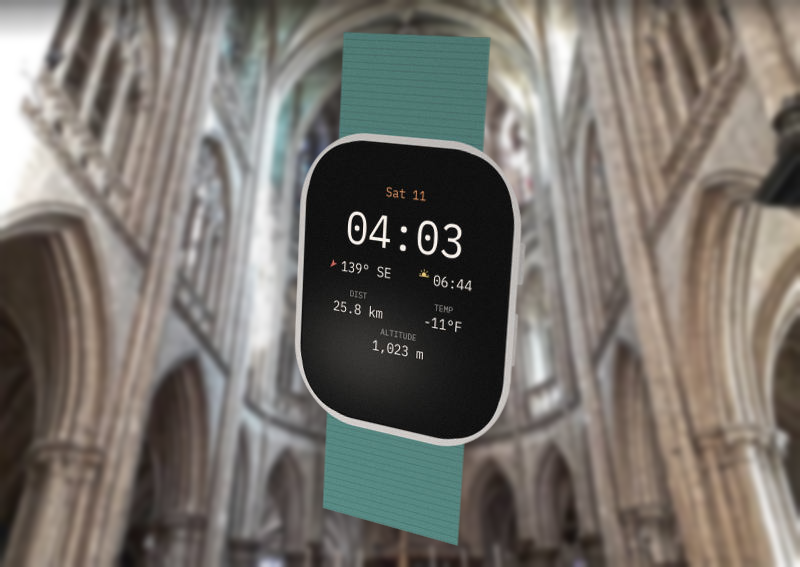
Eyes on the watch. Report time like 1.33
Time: 4.03
